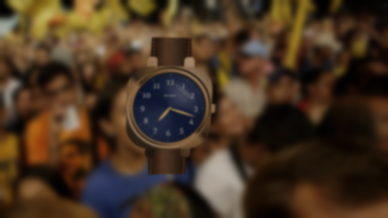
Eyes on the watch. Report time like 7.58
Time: 7.18
